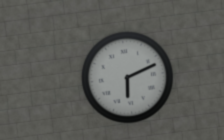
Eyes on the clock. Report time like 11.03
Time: 6.12
